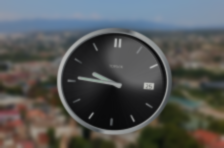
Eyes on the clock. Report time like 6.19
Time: 9.46
